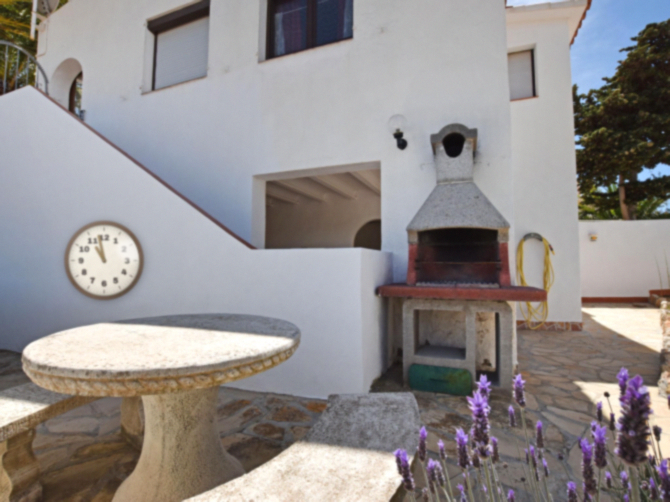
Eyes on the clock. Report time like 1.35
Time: 10.58
